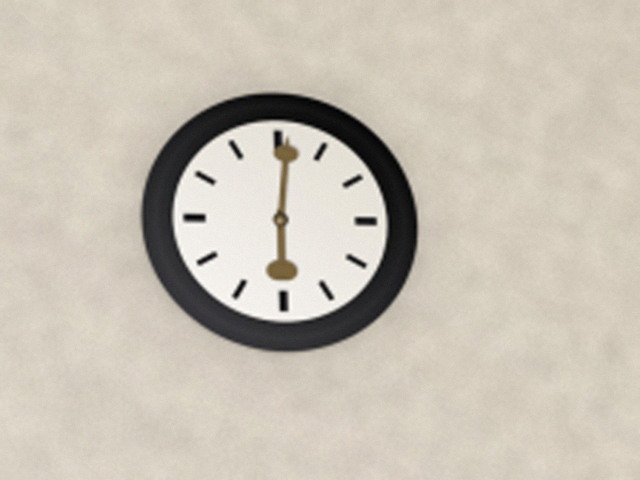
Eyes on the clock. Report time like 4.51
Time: 6.01
